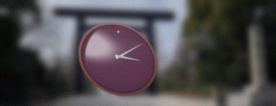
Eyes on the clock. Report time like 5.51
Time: 3.09
